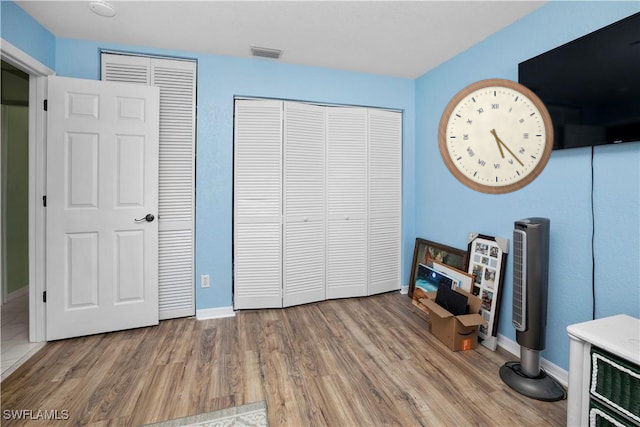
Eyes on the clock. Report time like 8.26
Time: 5.23
